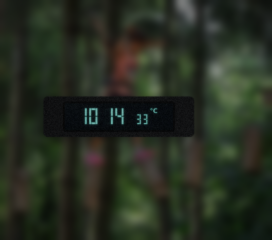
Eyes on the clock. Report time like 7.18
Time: 10.14
